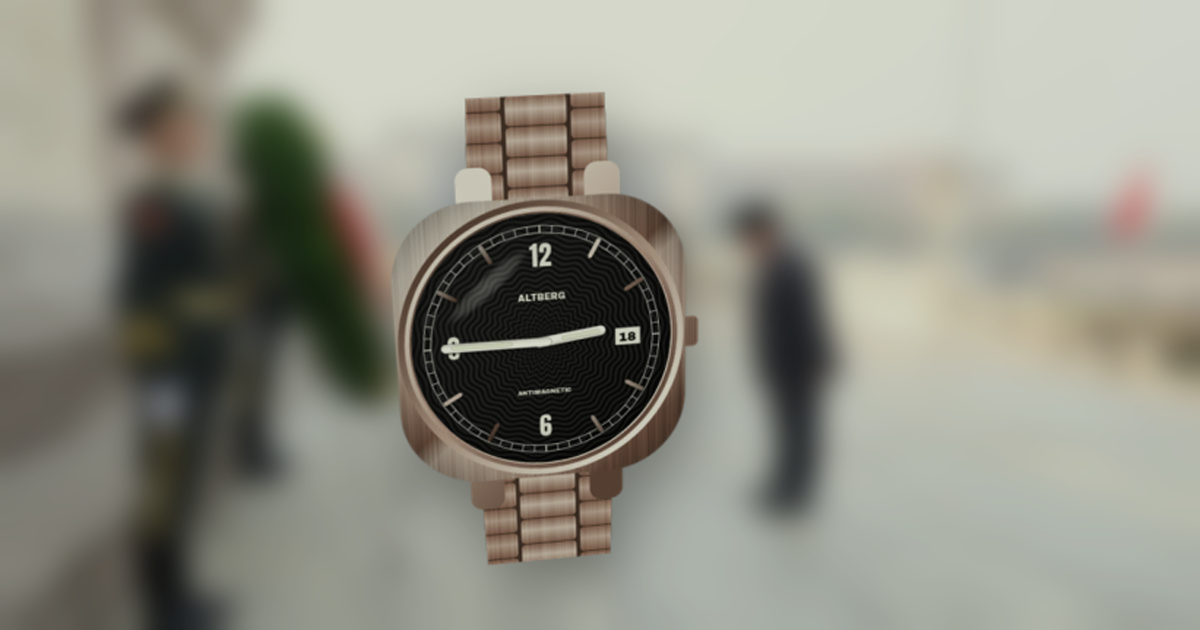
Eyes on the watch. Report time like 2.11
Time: 2.45
